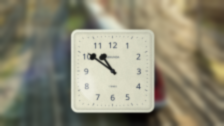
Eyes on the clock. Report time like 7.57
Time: 10.51
